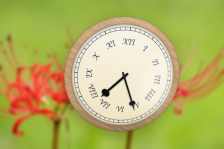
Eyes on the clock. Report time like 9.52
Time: 7.26
